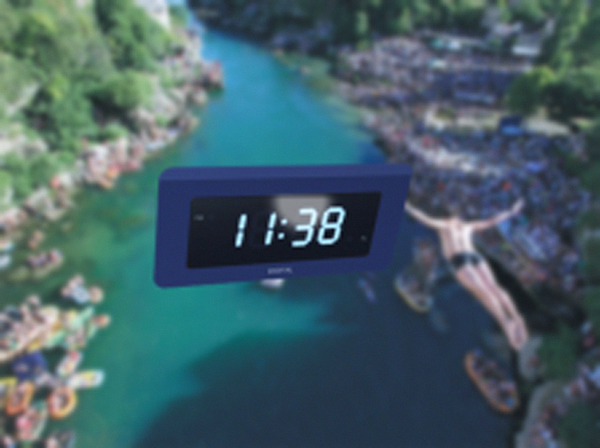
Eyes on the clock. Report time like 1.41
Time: 11.38
